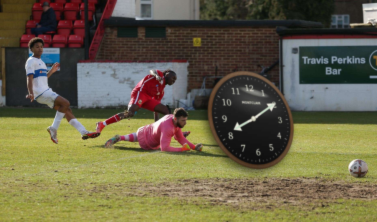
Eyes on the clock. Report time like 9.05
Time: 8.10
